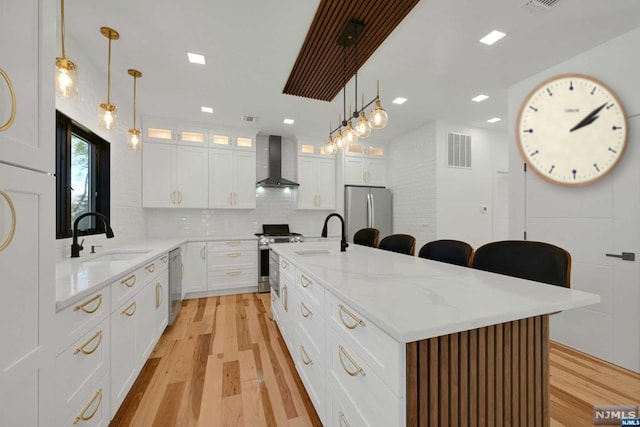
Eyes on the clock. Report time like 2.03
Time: 2.09
